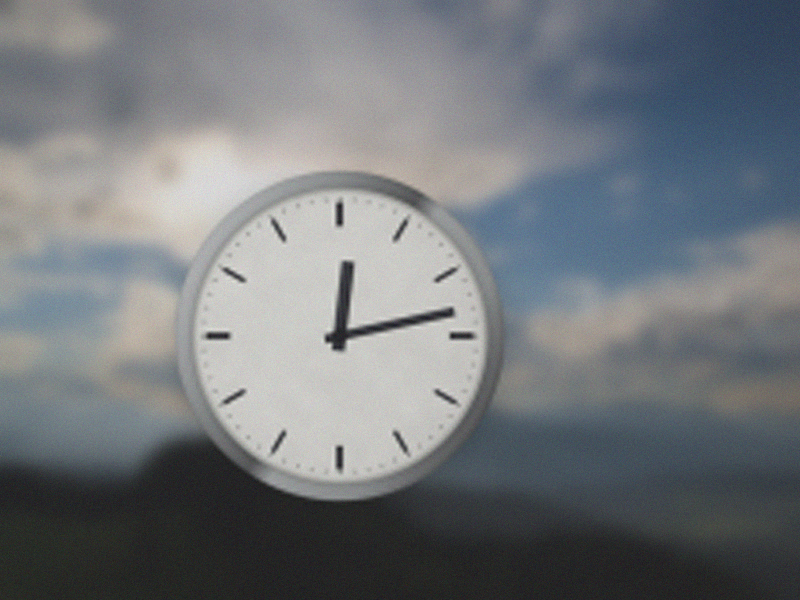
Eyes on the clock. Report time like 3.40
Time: 12.13
